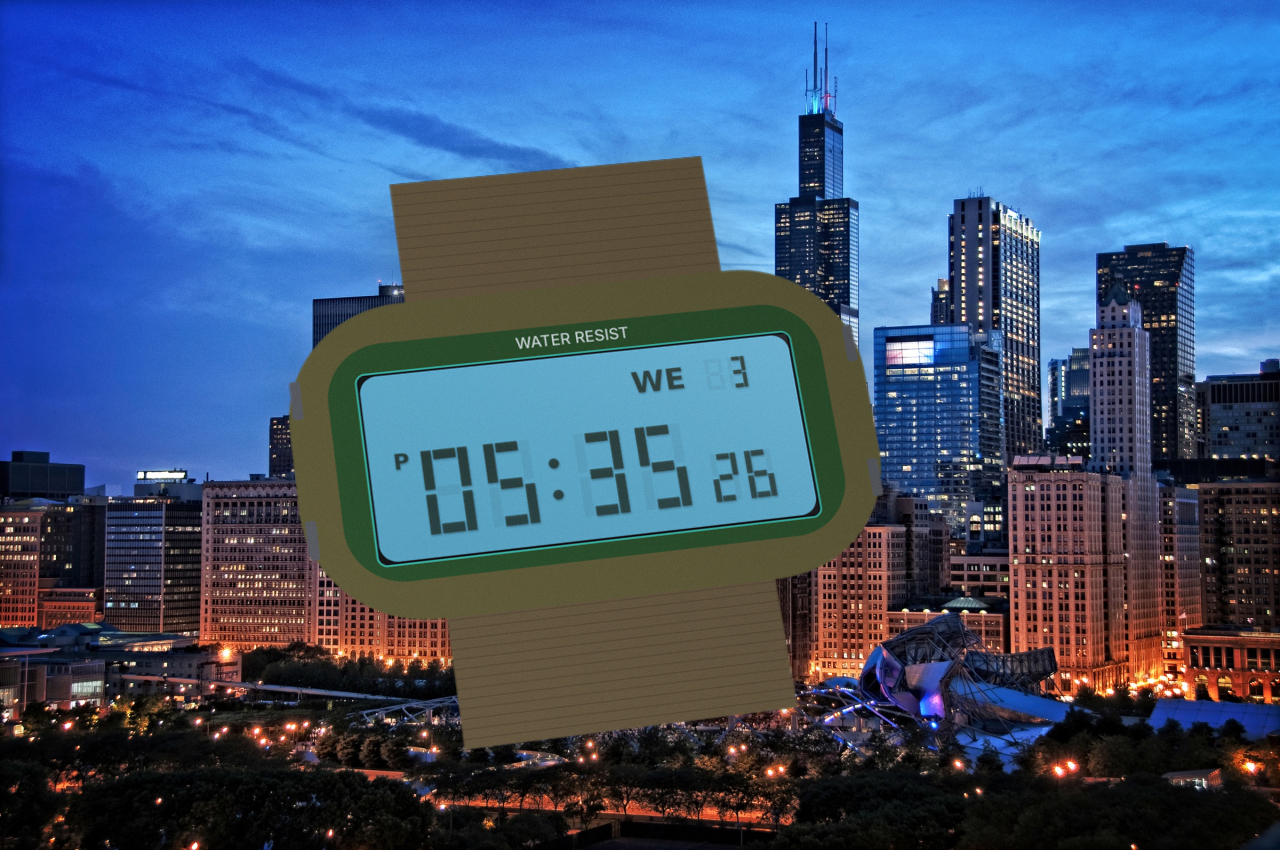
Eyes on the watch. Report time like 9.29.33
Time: 5.35.26
